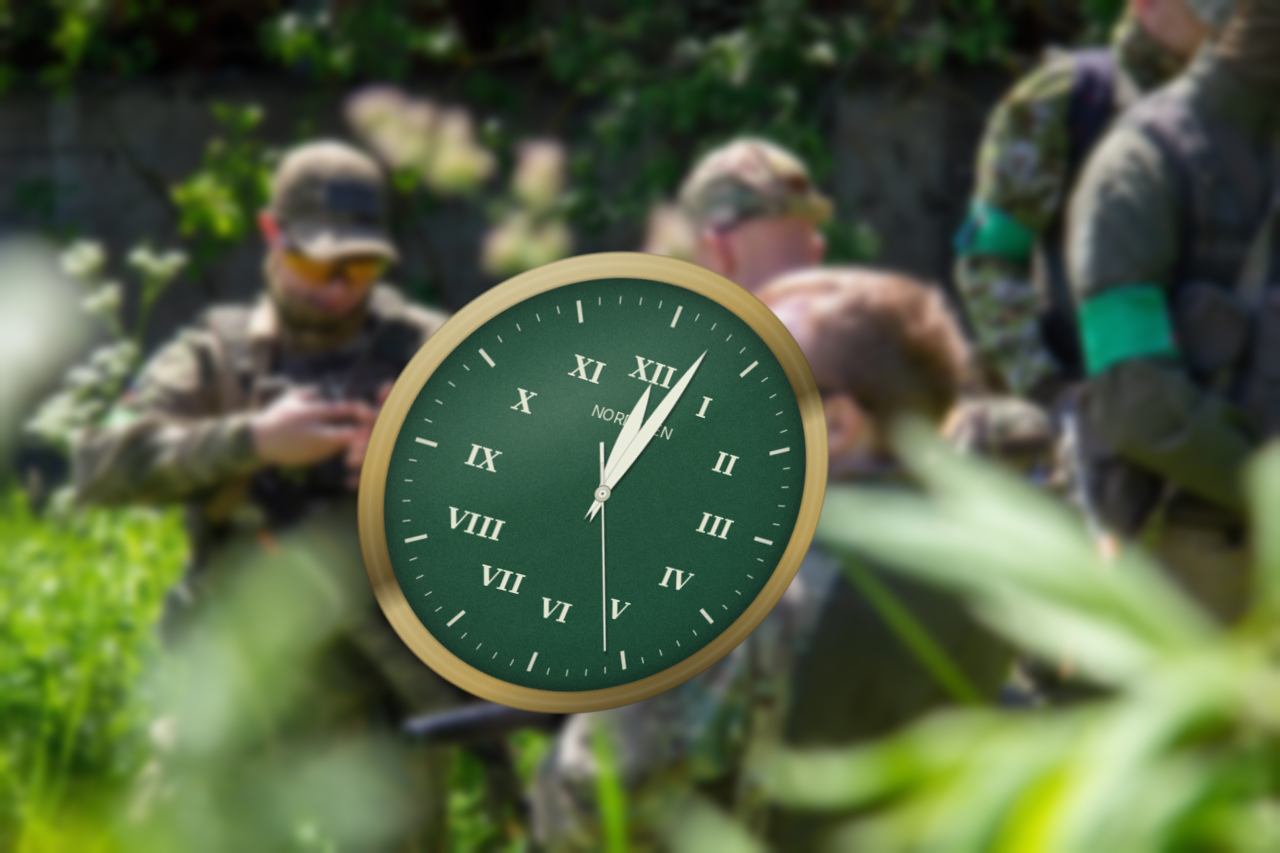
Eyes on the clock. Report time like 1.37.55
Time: 12.02.26
